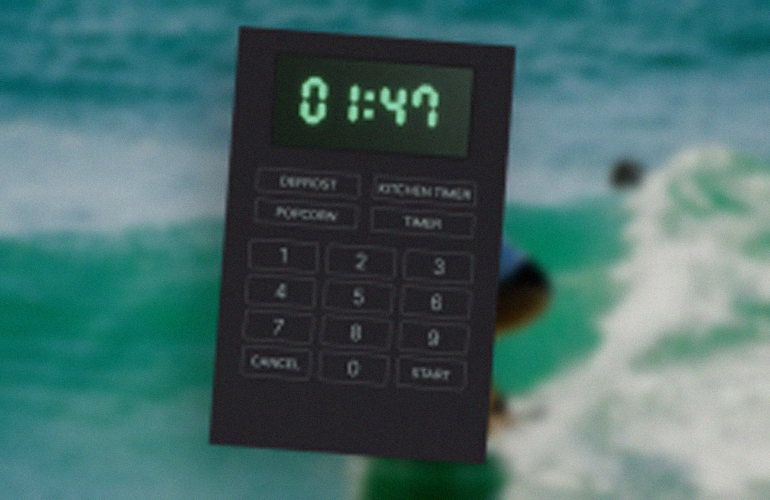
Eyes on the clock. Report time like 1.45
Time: 1.47
